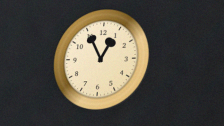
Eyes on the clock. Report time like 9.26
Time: 12.55
